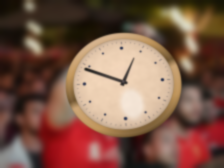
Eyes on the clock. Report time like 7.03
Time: 12.49
